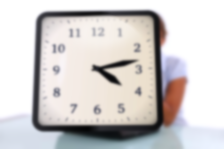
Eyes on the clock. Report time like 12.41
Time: 4.13
